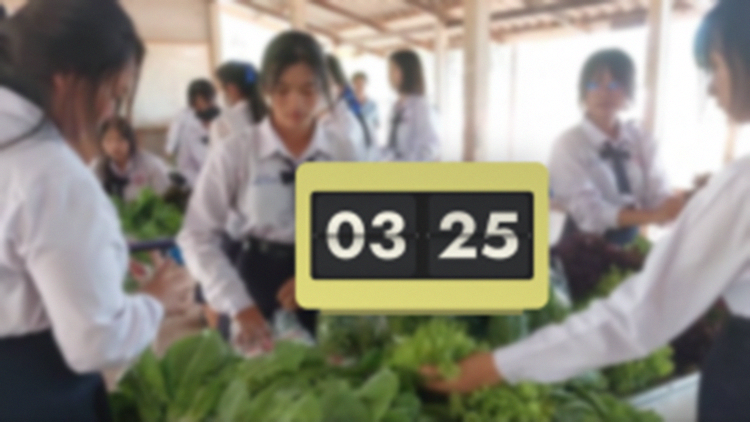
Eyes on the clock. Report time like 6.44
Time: 3.25
